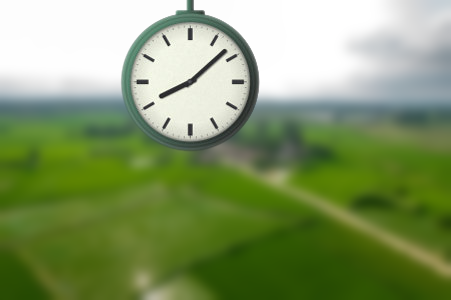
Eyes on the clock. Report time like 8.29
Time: 8.08
